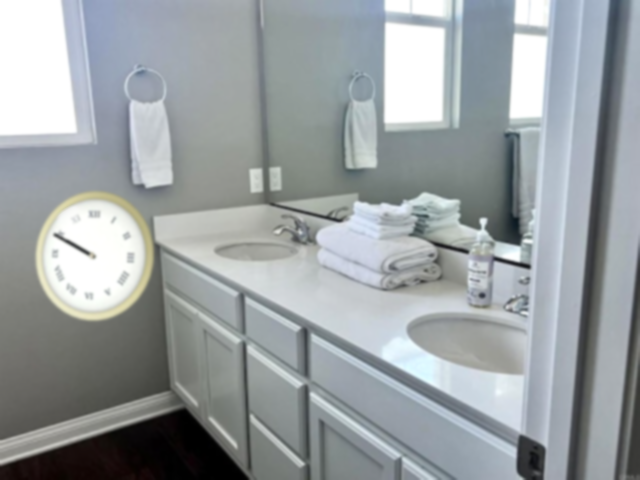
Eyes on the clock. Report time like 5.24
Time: 9.49
